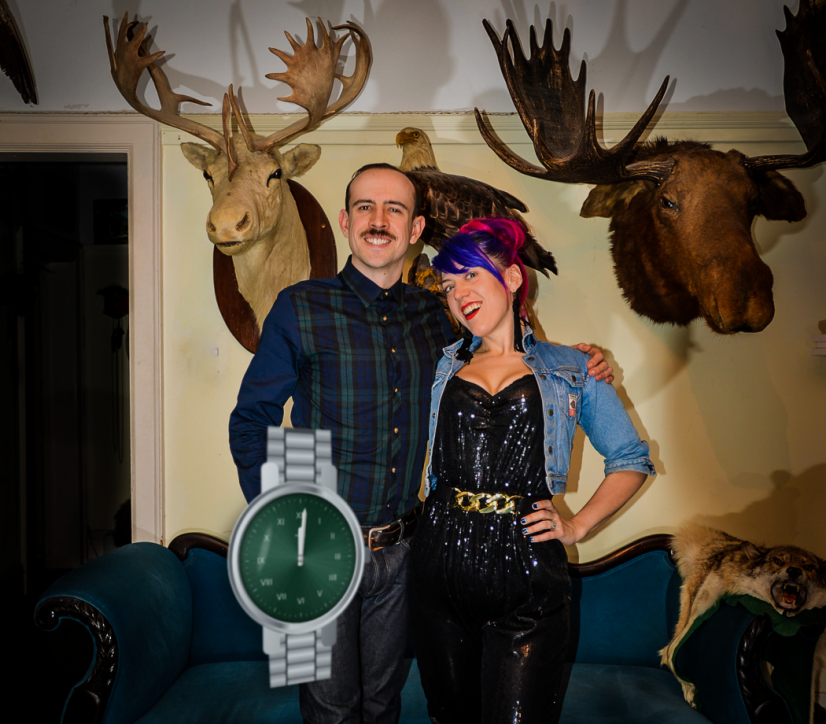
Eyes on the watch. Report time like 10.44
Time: 12.01
